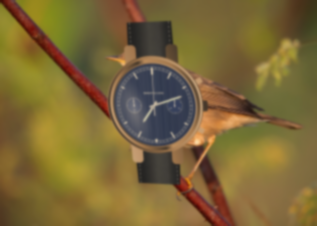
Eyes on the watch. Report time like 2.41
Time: 7.12
